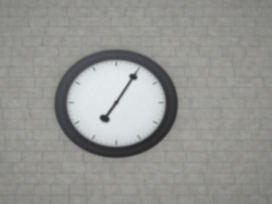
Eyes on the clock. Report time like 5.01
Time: 7.05
